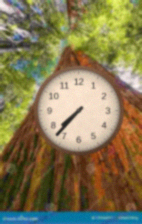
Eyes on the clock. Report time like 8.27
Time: 7.37
